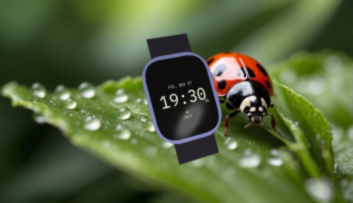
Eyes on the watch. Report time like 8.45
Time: 19.30
